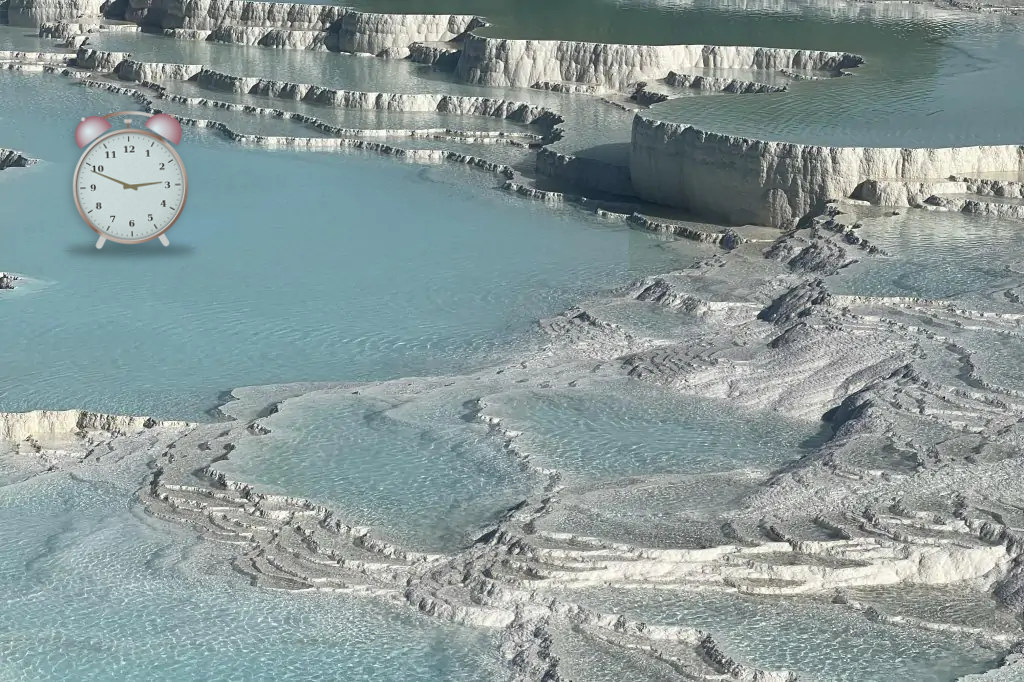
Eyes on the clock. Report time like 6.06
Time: 2.49
